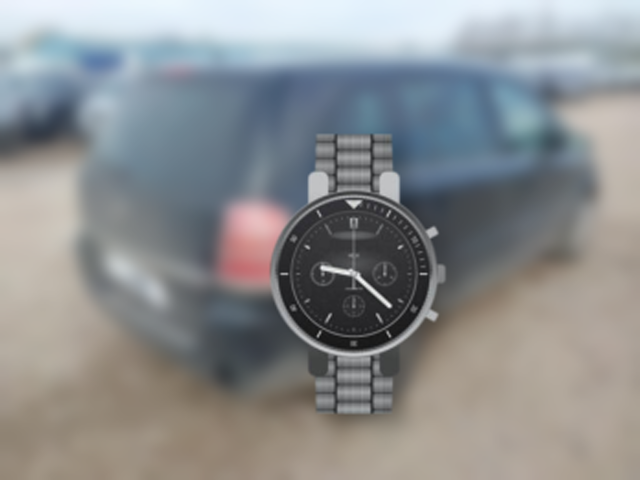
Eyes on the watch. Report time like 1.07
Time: 9.22
